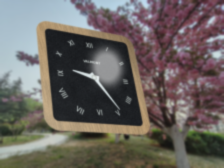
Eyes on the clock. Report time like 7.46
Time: 9.24
